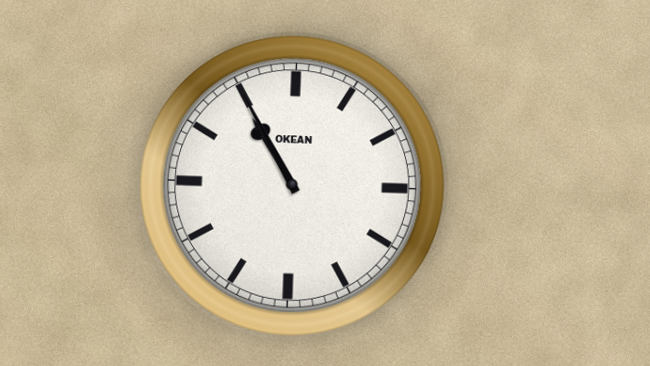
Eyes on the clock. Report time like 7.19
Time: 10.55
